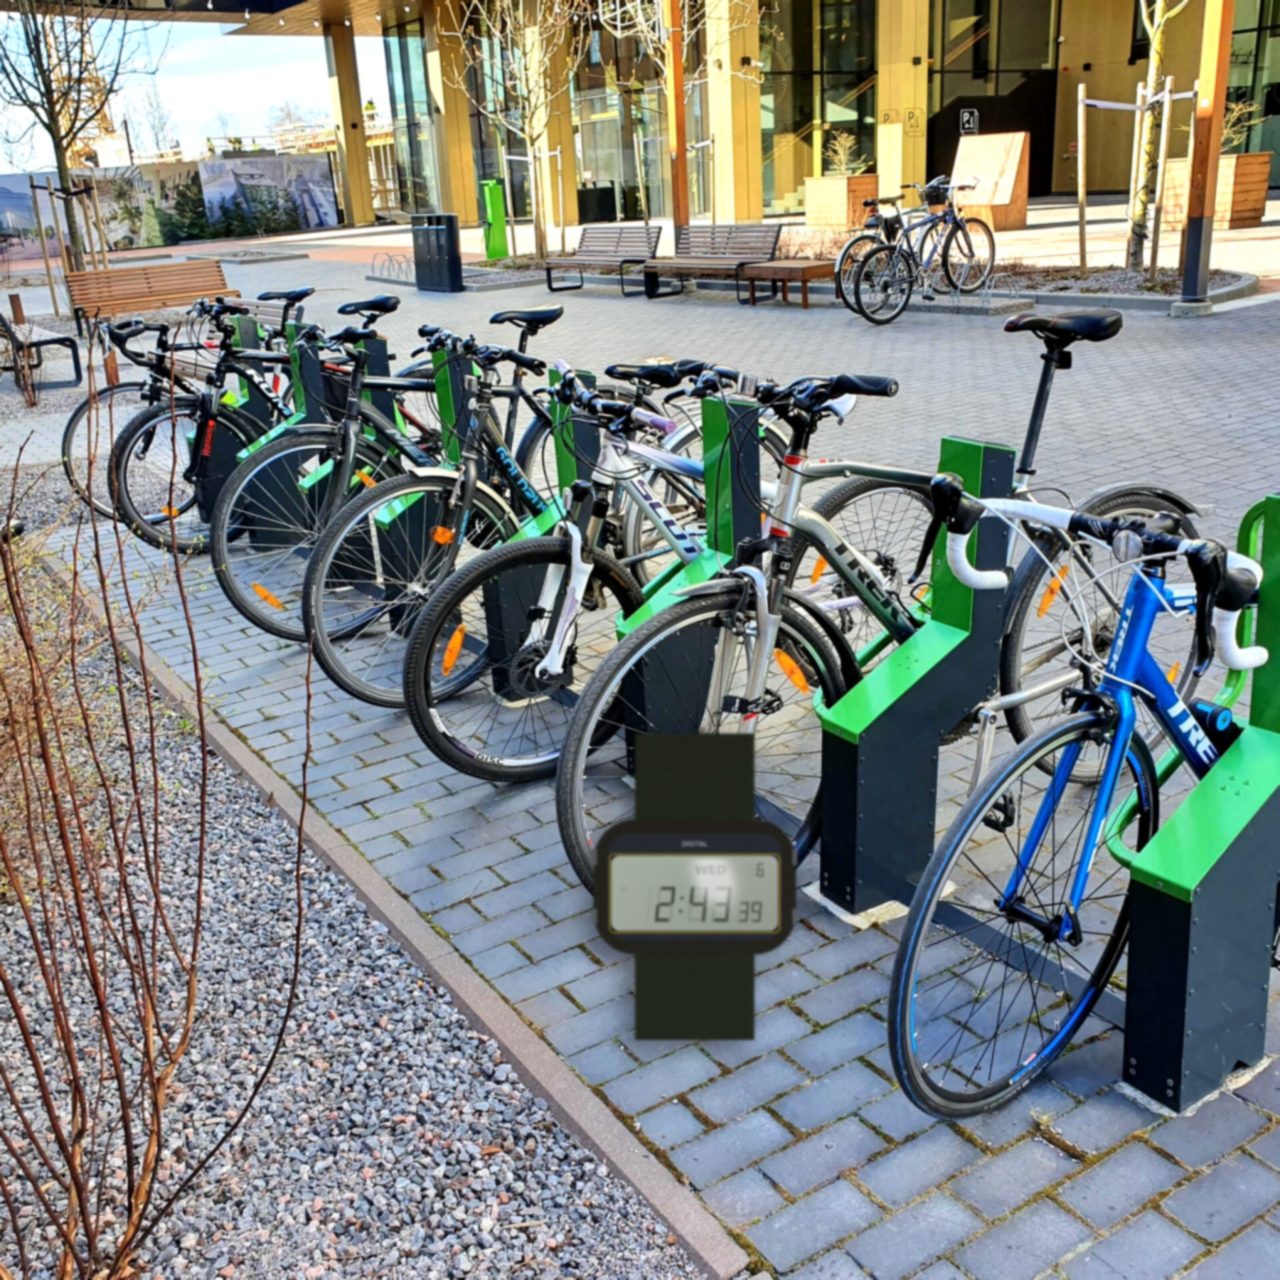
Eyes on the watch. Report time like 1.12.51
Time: 2.43.39
